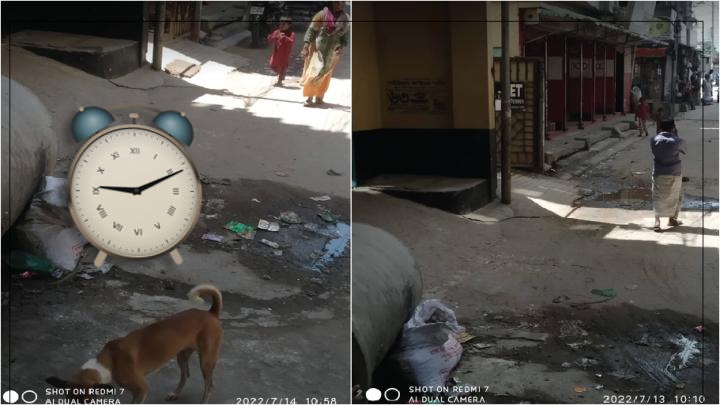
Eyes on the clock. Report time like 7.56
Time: 9.11
